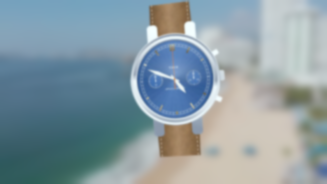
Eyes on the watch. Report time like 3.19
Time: 4.49
